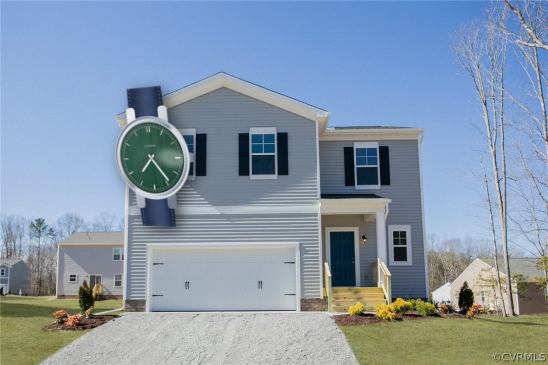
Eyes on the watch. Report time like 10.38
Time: 7.24
